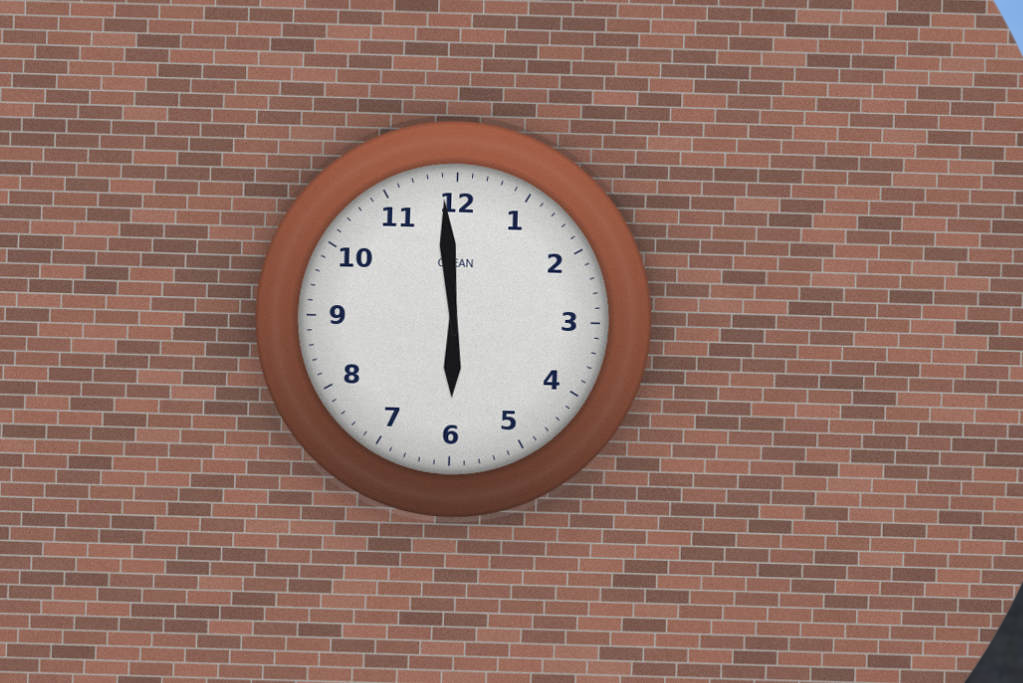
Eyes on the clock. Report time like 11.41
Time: 5.59
